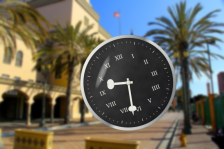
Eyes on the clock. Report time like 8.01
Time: 9.32
